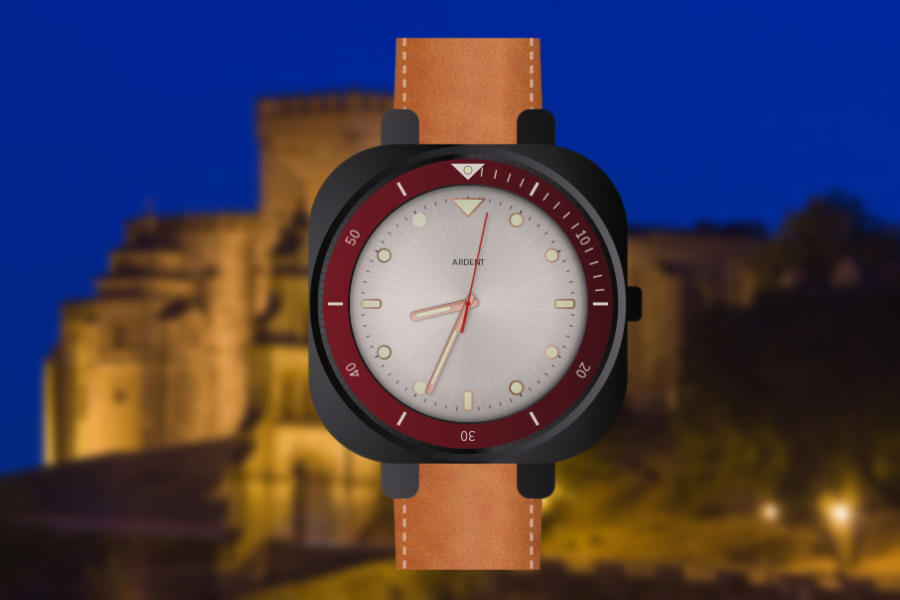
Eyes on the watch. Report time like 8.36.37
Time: 8.34.02
